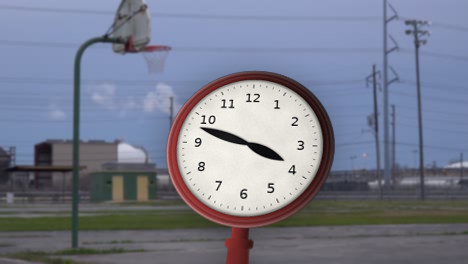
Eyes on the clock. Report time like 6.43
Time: 3.48
